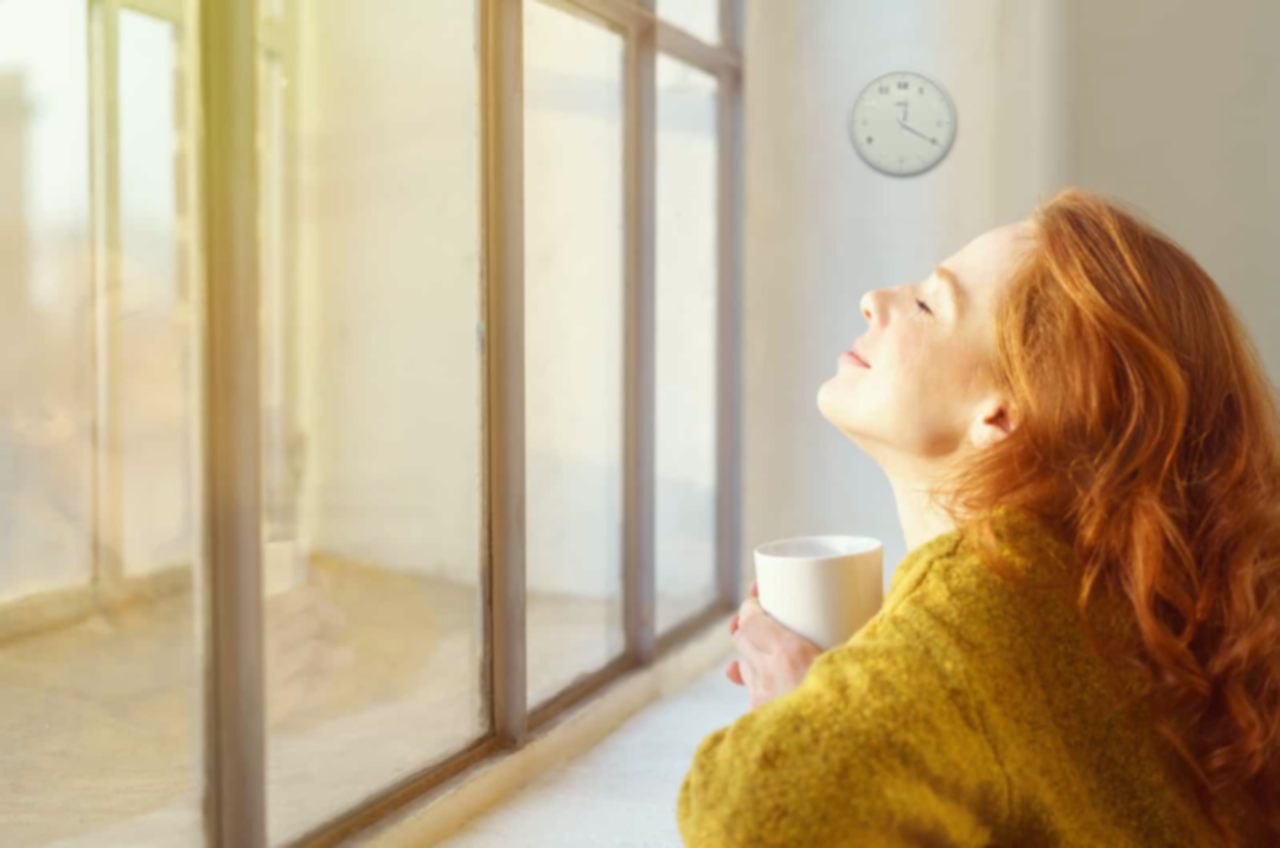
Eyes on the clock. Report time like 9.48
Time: 12.20
